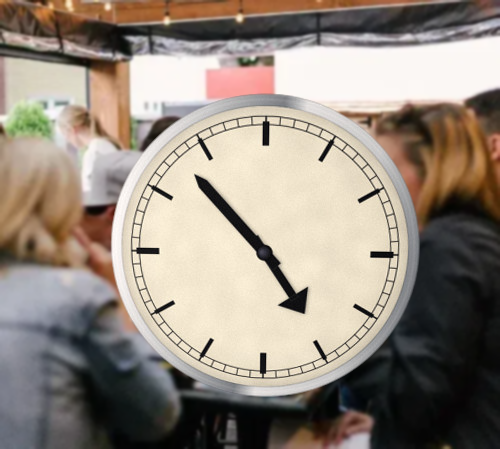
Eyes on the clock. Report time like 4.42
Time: 4.53
